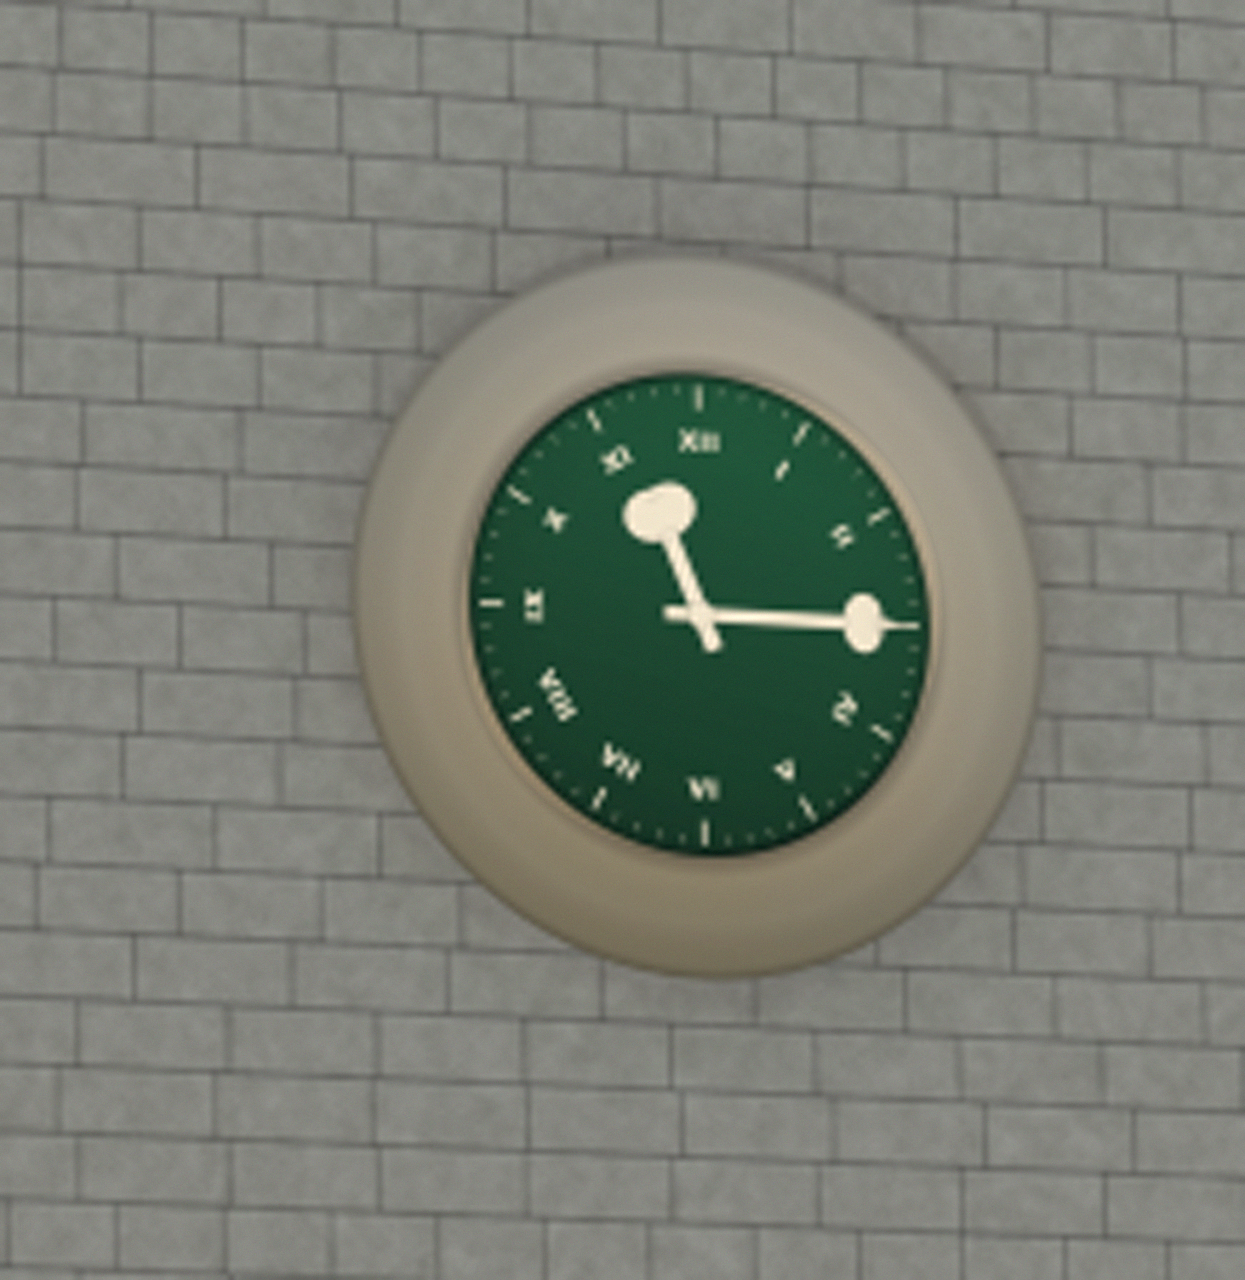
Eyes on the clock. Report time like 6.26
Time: 11.15
